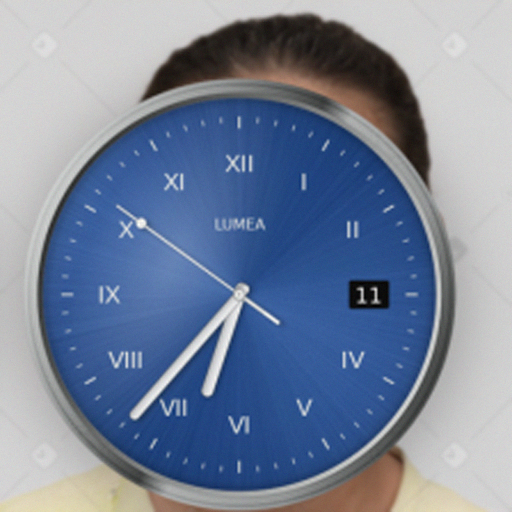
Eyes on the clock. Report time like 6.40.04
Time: 6.36.51
